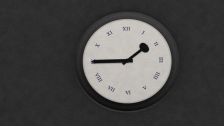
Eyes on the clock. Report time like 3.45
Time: 1.45
